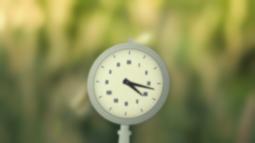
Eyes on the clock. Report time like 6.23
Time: 4.17
